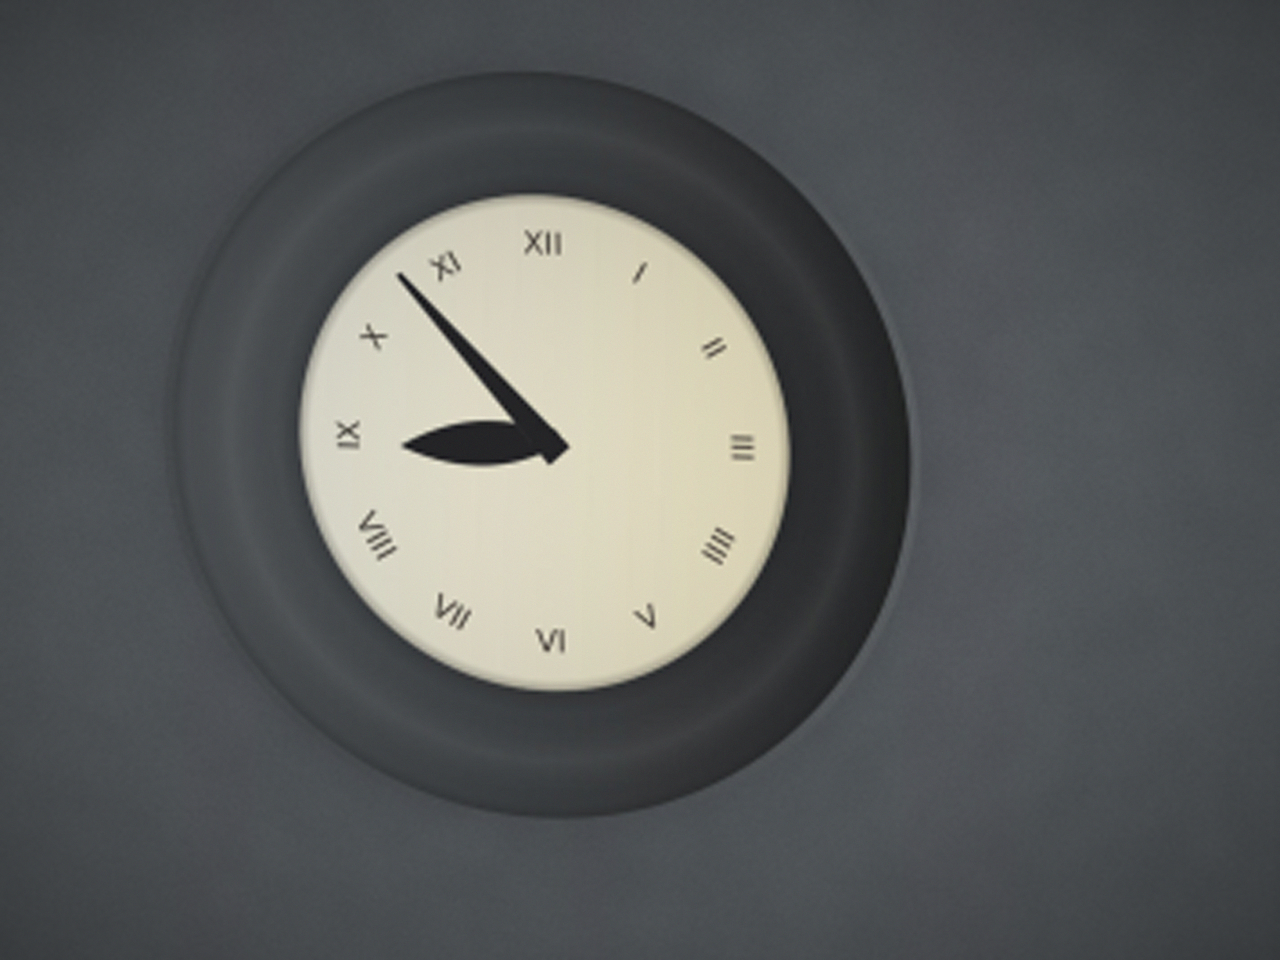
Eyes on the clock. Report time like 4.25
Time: 8.53
